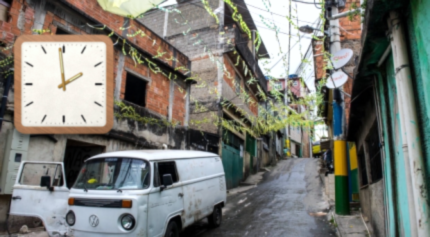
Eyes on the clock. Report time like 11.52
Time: 1.59
